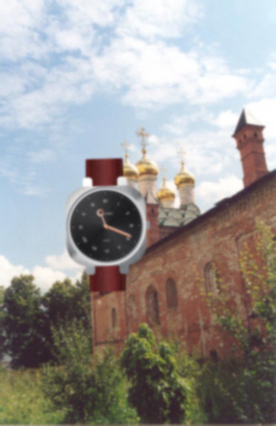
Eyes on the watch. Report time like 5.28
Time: 11.19
